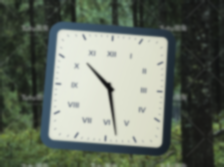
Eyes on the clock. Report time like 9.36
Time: 10.28
